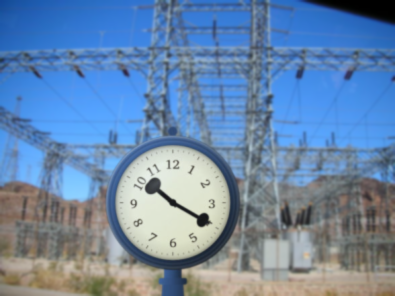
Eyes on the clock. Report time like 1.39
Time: 10.20
